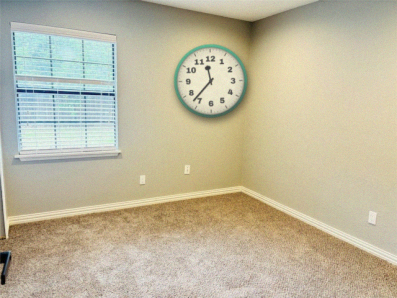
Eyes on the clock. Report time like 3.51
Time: 11.37
